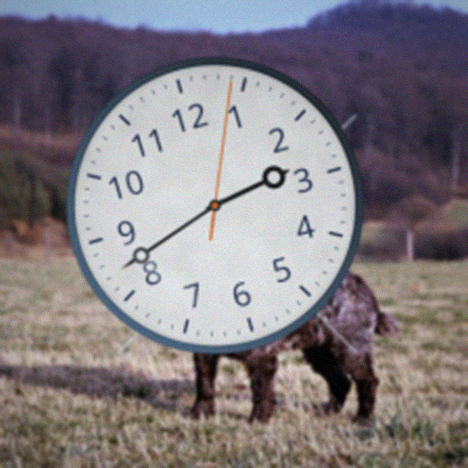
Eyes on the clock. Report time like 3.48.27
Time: 2.42.04
